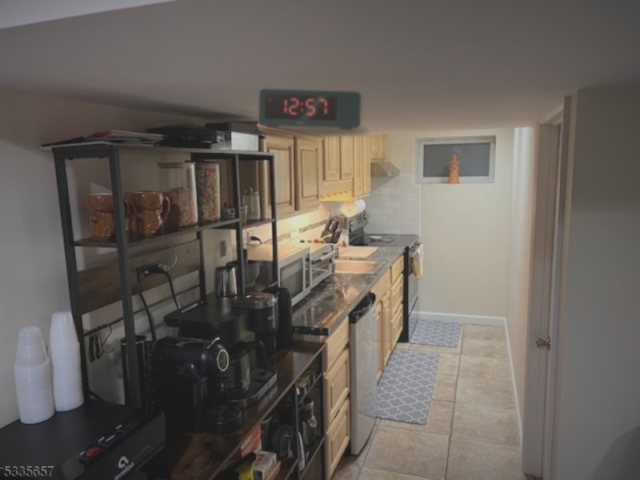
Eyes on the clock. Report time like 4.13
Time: 12.57
